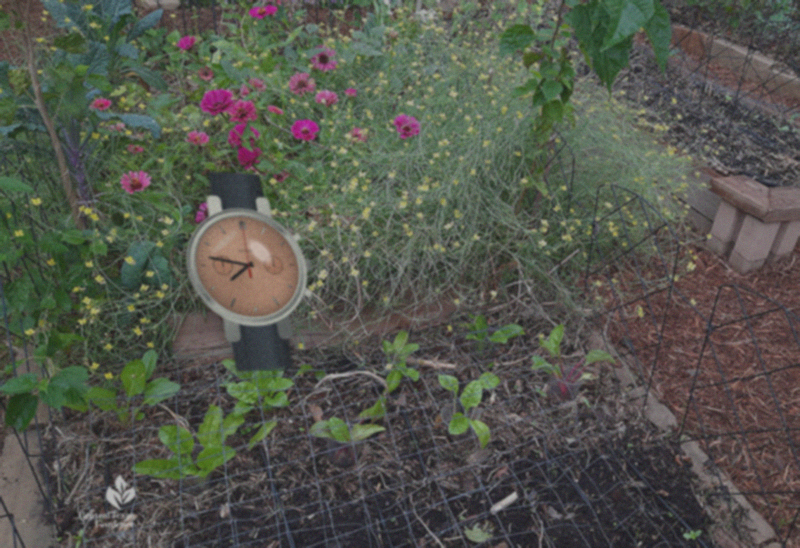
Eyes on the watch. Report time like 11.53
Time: 7.47
